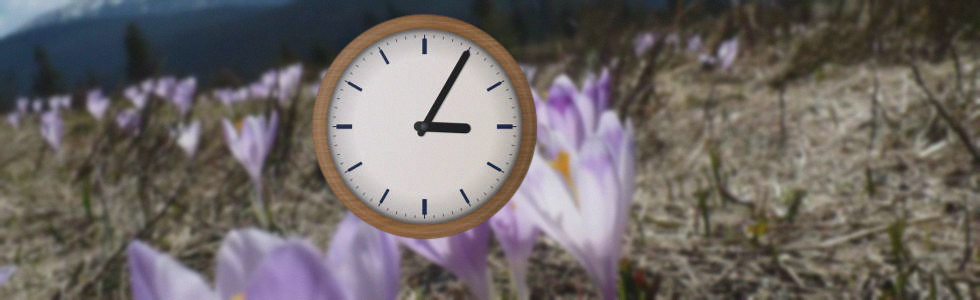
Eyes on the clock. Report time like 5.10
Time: 3.05
